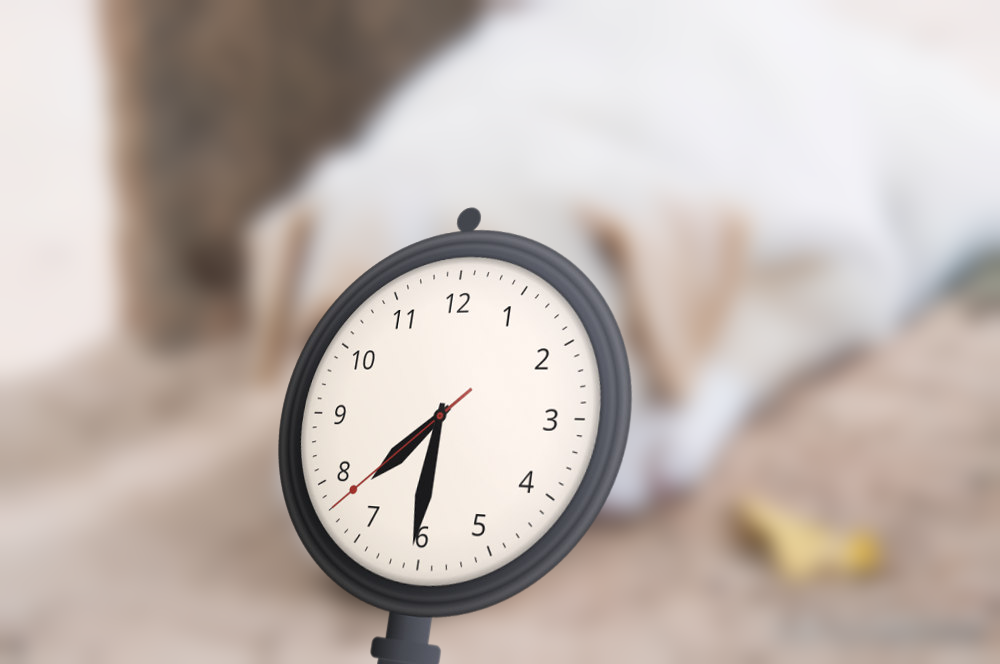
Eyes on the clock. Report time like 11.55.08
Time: 7.30.38
